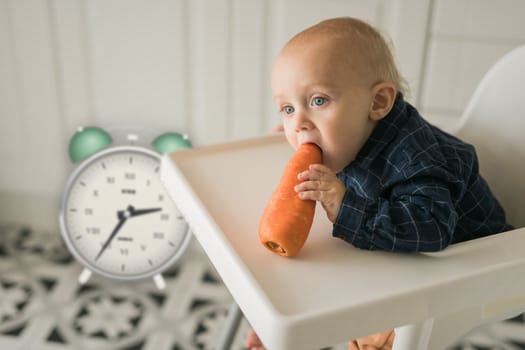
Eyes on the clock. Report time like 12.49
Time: 2.35
